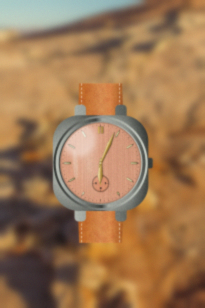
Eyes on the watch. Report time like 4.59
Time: 6.04
